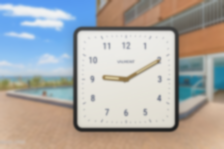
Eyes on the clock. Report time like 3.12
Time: 9.10
